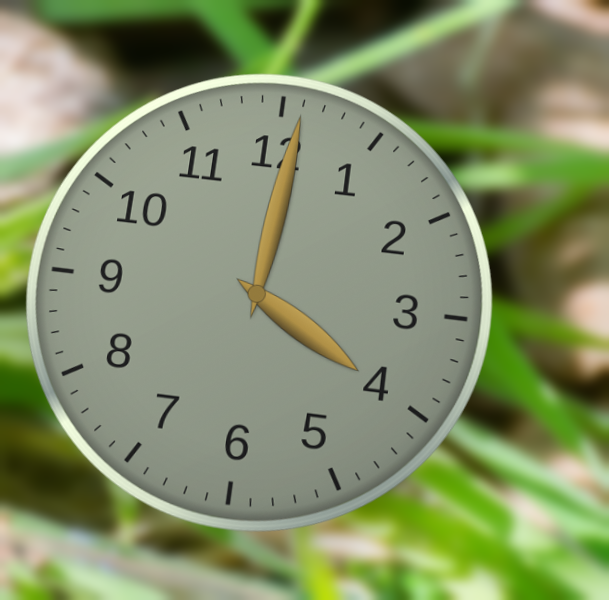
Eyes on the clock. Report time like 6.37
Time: 4.01
